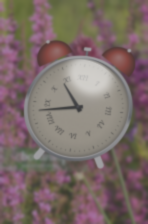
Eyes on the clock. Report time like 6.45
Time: 10.43
